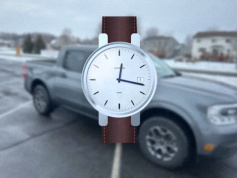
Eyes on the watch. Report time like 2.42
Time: 12.17
